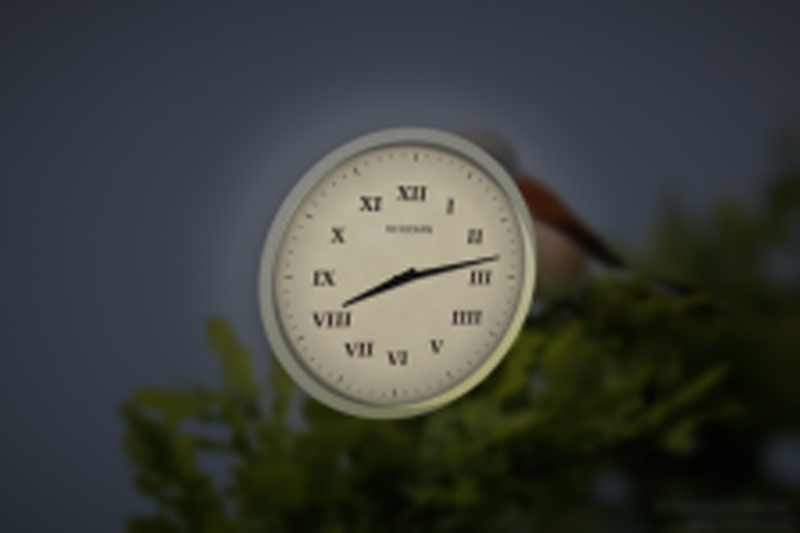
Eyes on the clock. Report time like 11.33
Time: 8.13
